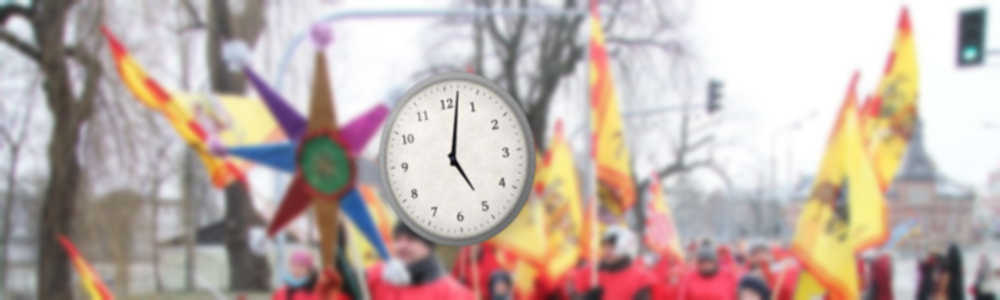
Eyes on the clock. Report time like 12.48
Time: 5.02
